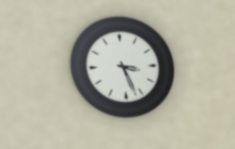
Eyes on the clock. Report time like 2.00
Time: 3.27
